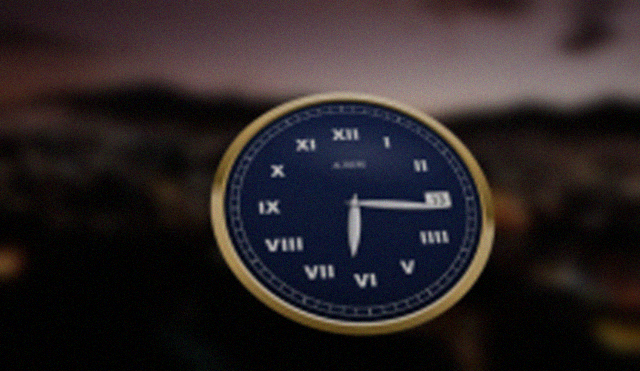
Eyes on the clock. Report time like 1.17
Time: 6.16
